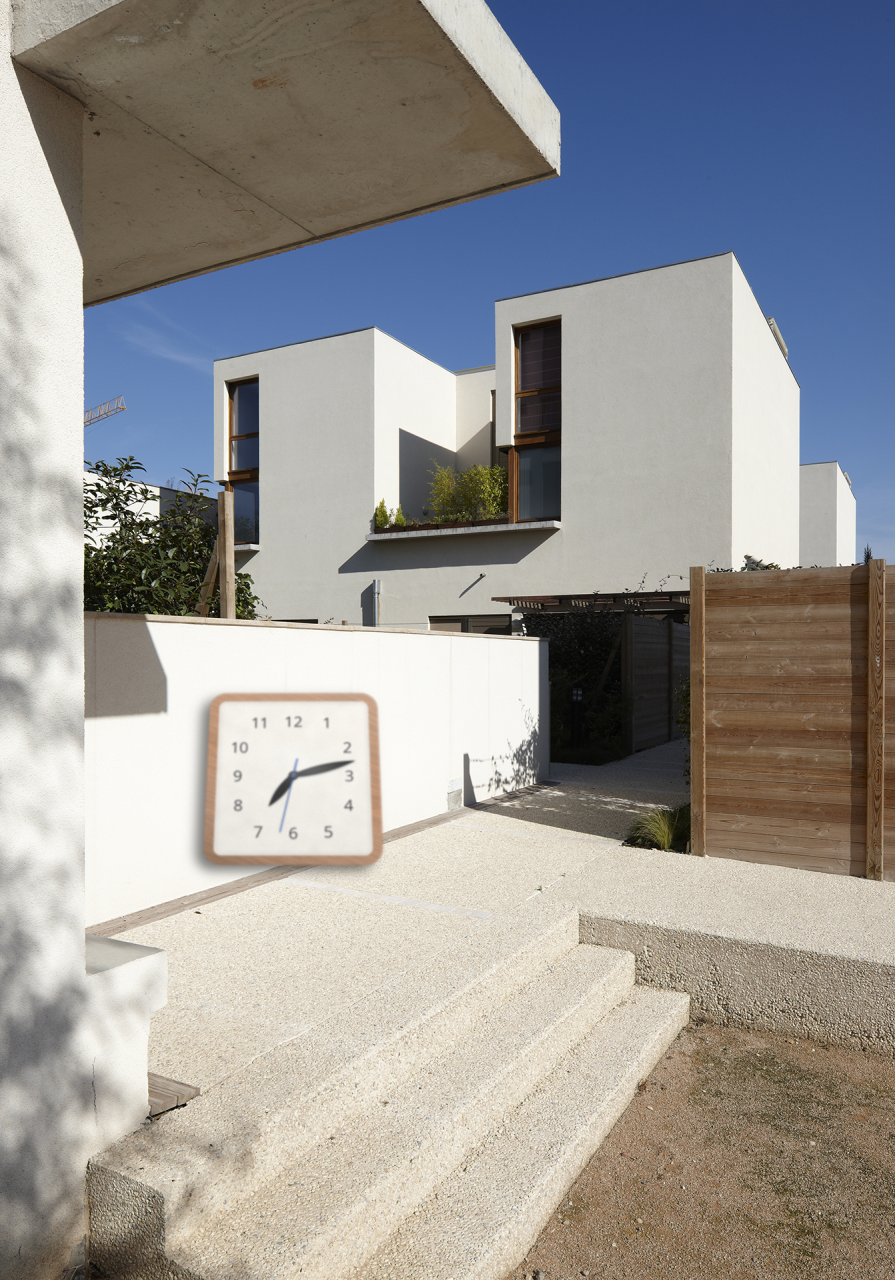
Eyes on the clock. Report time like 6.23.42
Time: 7.12.32
